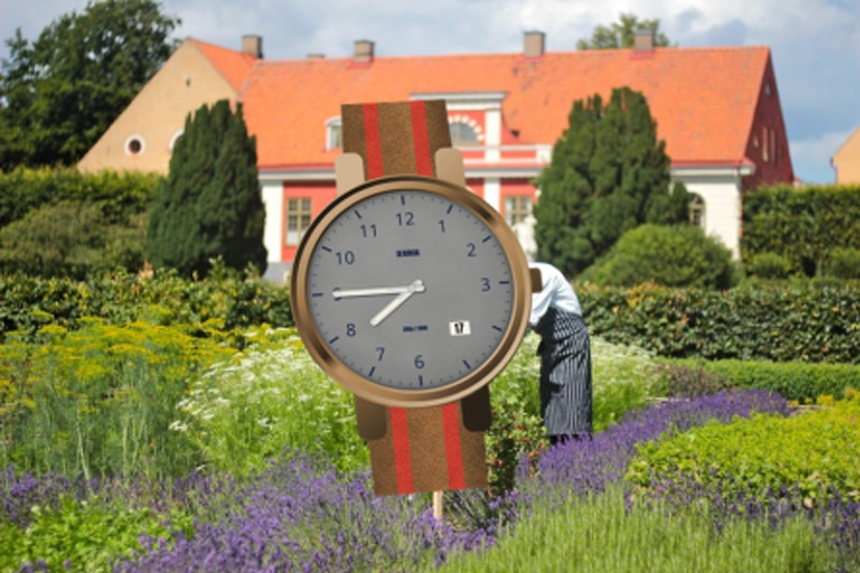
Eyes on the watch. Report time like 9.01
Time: 7.45
